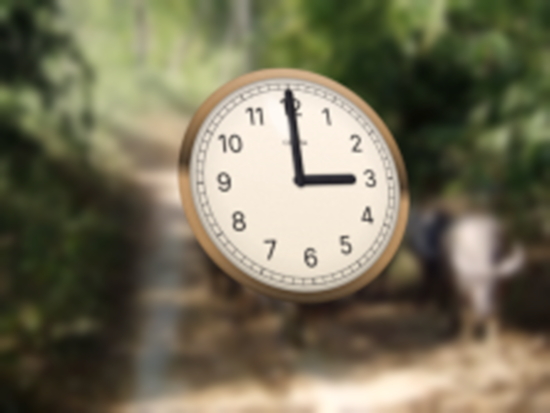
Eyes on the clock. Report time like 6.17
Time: 3.00
